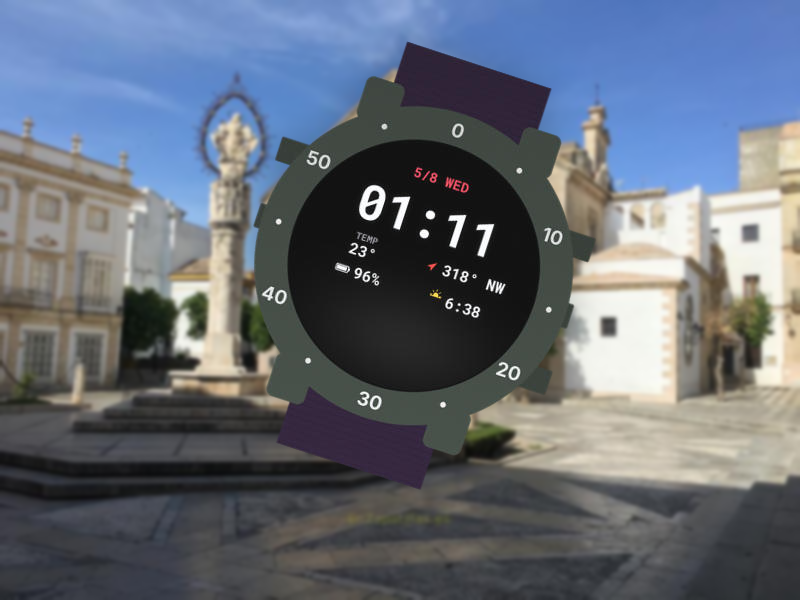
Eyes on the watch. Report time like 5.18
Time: 1.11
